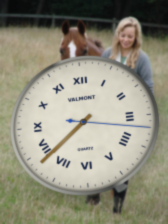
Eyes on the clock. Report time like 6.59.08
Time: 7.38.17
